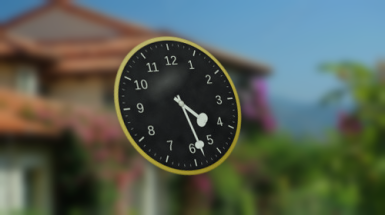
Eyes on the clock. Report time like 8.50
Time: 4.28
